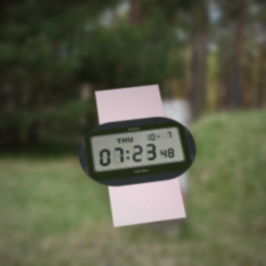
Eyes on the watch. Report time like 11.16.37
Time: 7.23.48
